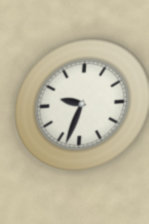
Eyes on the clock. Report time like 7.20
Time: 9.33
